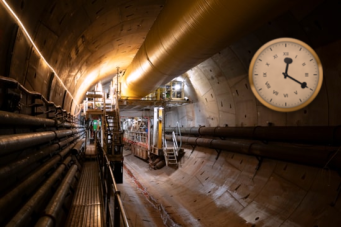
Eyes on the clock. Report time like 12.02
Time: 12.20
